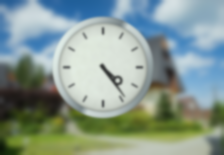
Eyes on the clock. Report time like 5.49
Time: 4.24
